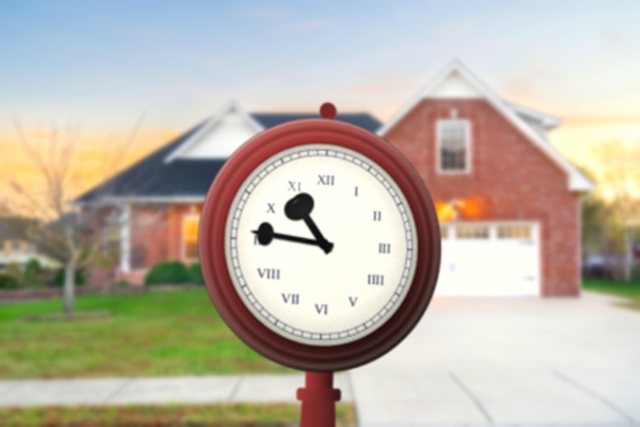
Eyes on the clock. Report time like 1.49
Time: 10.46
